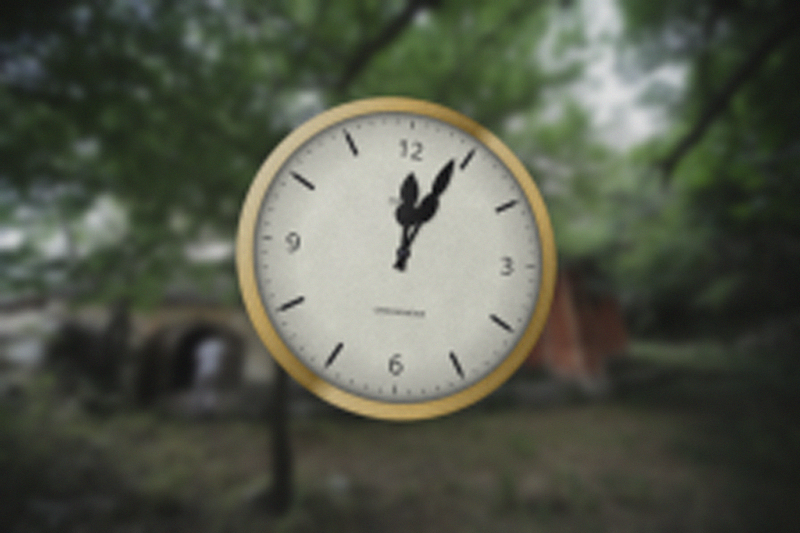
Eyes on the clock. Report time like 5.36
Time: 12.04
